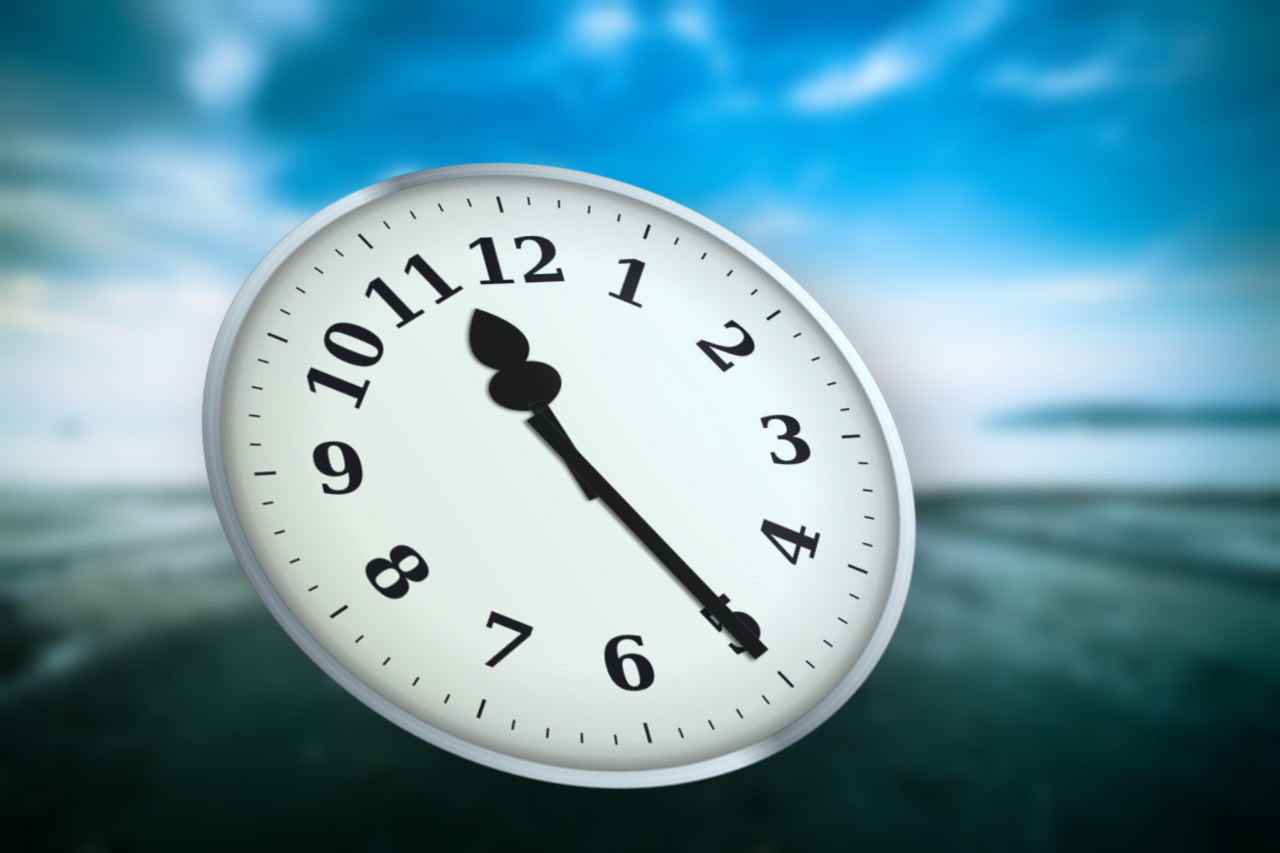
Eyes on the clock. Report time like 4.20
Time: 11.25
